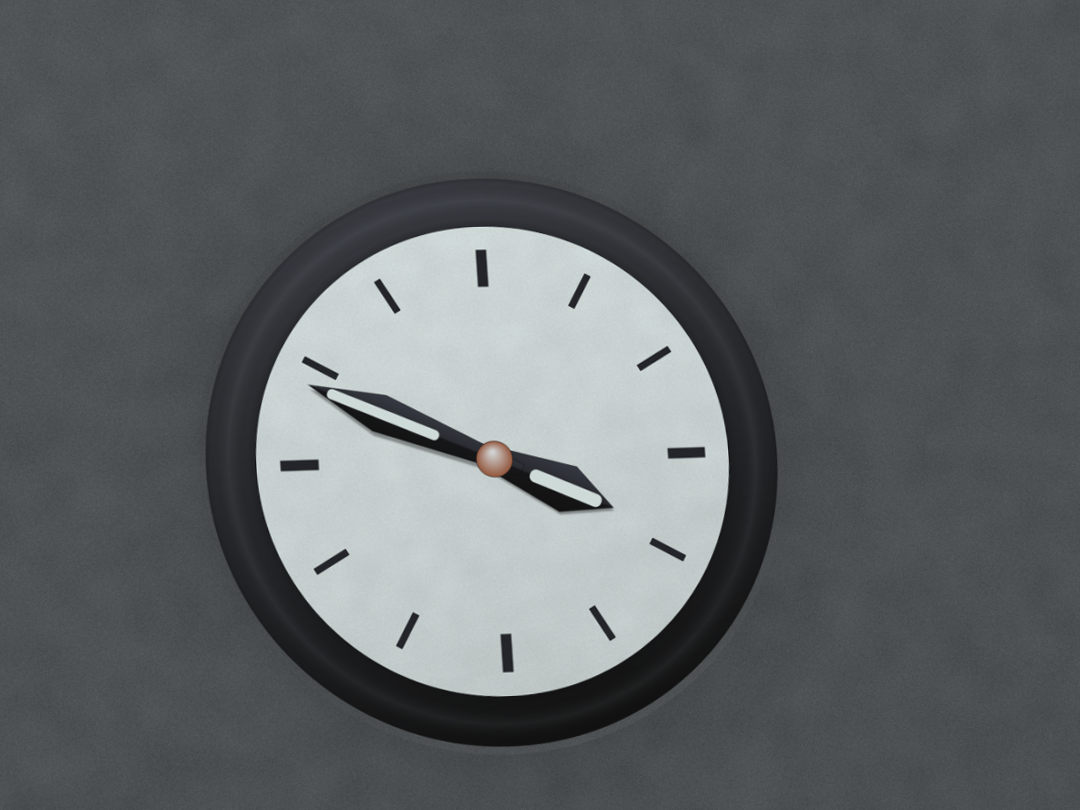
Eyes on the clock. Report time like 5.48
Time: 3.49
